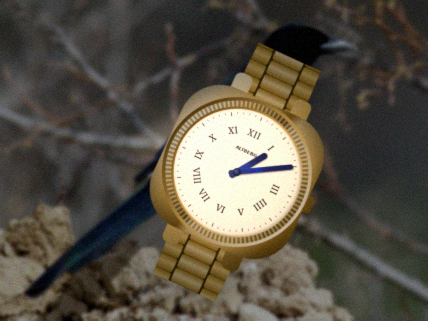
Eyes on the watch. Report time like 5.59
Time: 1.10
